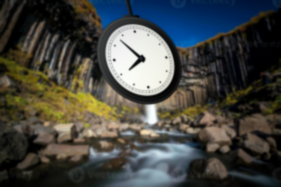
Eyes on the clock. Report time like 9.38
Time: 7.53
